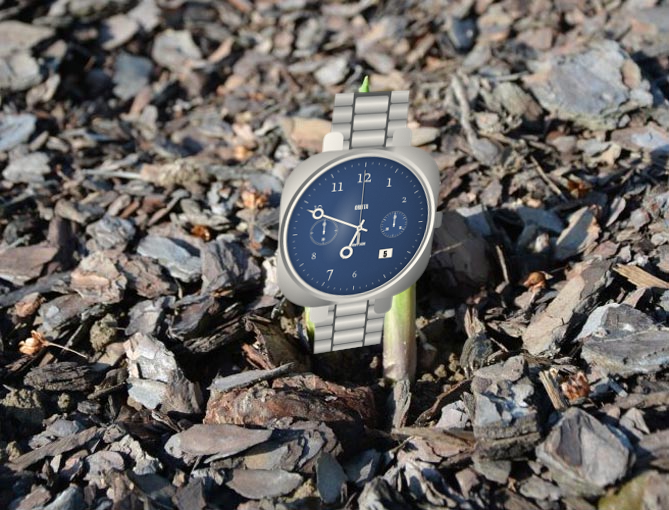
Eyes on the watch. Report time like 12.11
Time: 6.49
